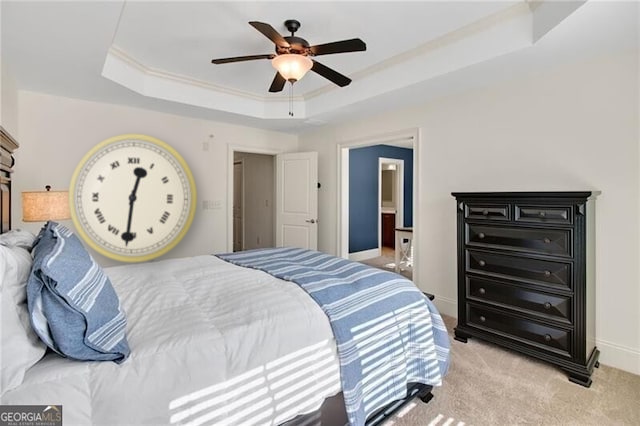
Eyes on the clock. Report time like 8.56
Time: 12.31
